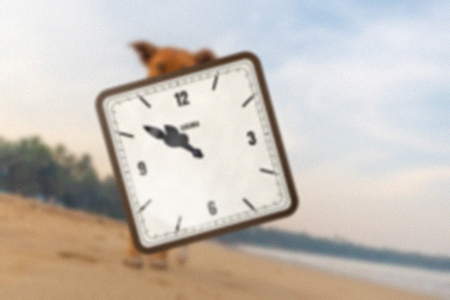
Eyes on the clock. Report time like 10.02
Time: 10.52
